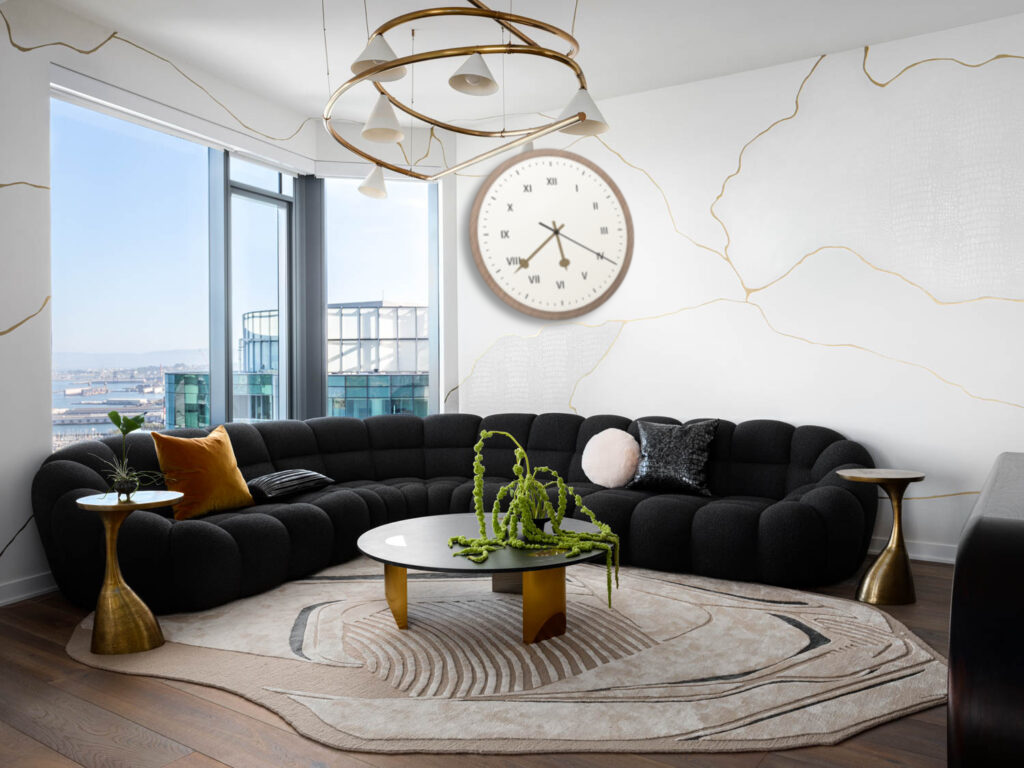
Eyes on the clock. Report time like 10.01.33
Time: 5.38.20
